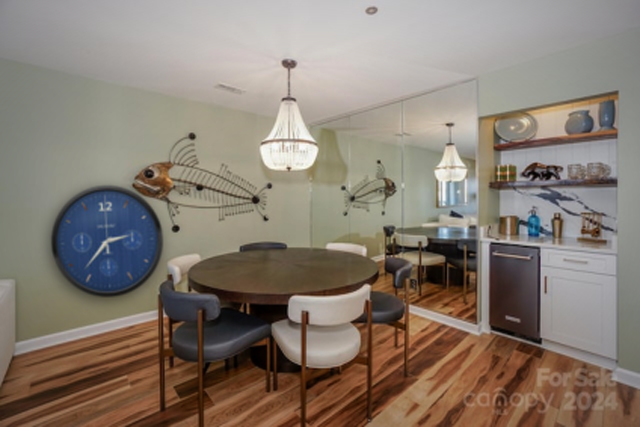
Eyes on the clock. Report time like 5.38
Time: 2.37
